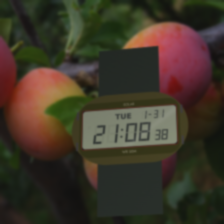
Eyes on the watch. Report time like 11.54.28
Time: 21.08.38
